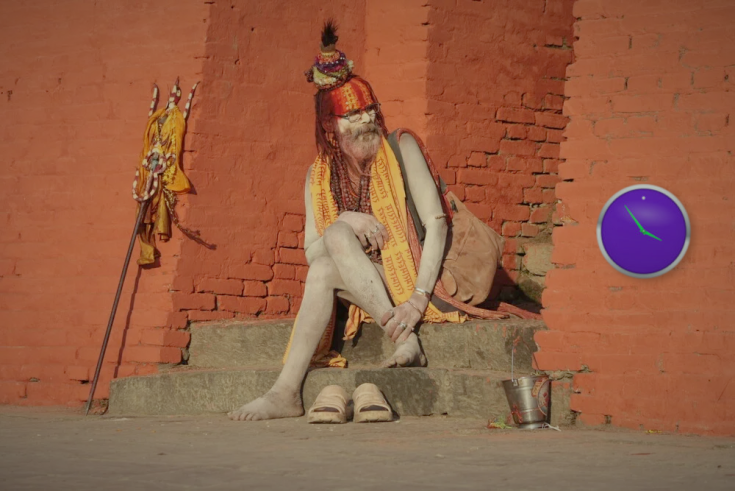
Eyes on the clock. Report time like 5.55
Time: 3.54
